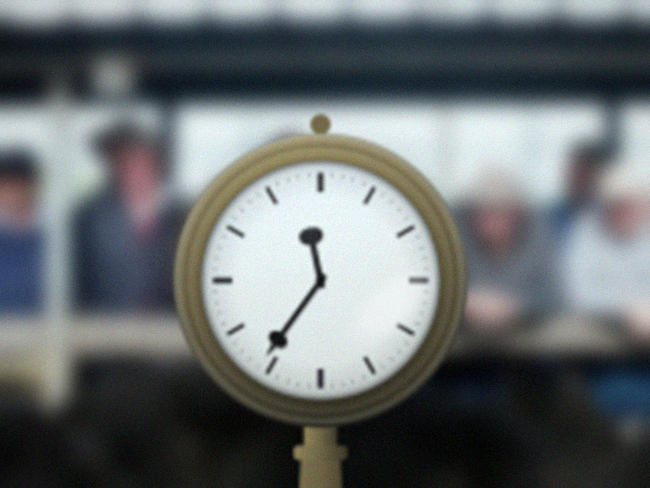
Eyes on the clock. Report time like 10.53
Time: 11.36
